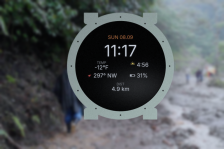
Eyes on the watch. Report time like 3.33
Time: 11.17
